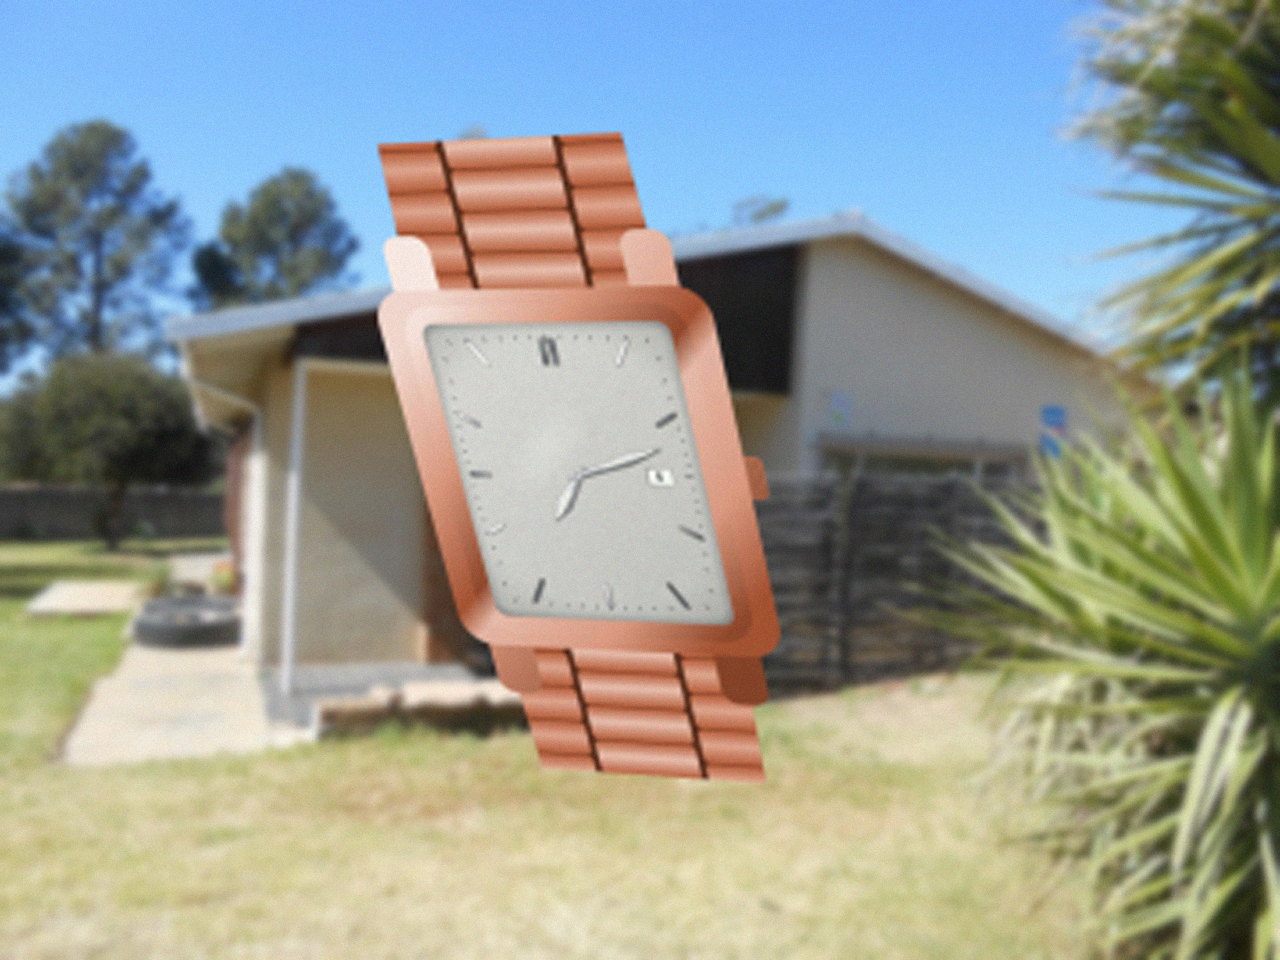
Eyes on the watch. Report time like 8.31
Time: 7.12
